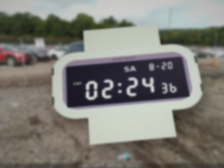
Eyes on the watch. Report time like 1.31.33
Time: 2.24.36
